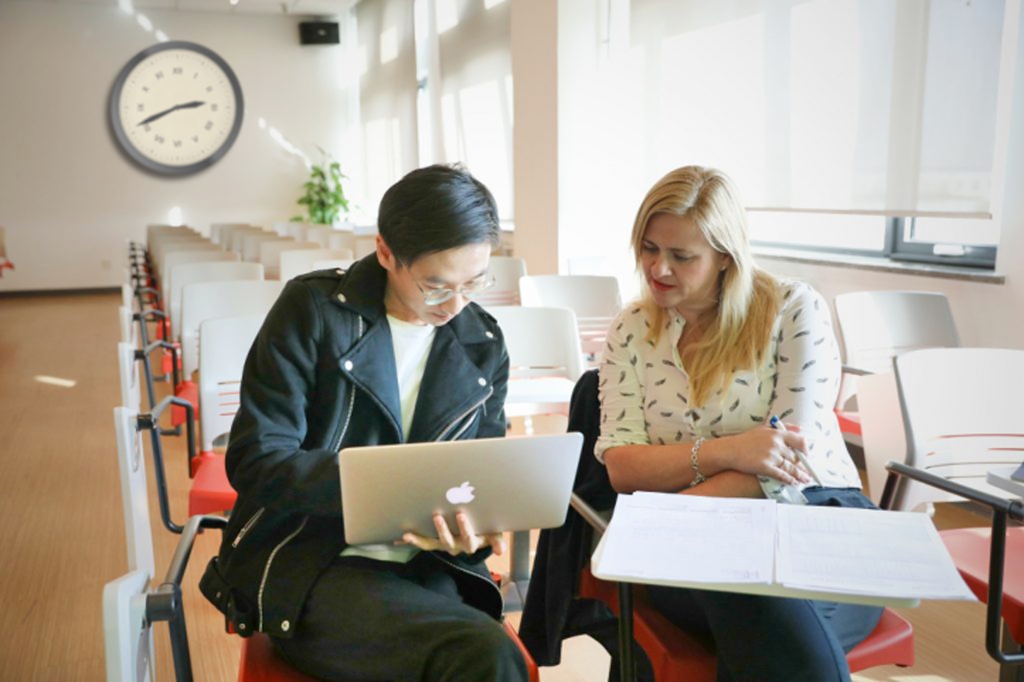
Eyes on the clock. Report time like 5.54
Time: 2.41
